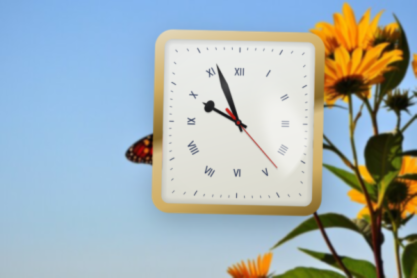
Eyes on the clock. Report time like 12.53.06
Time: 9.56.23
